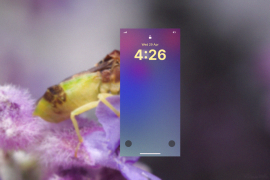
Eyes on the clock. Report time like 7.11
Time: 4.26
